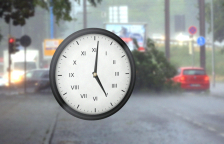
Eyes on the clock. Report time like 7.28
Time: 5.01
